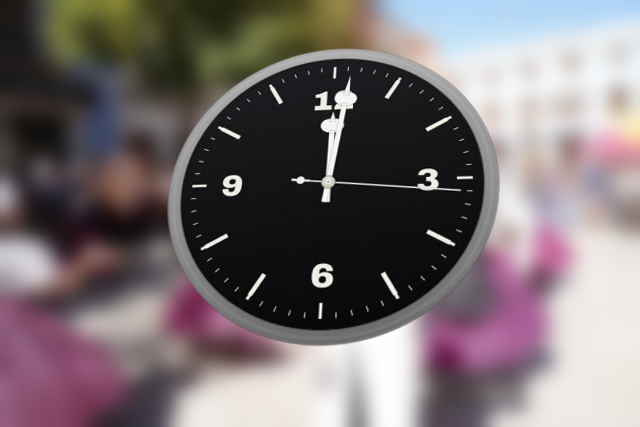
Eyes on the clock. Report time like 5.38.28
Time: 12.01.16
